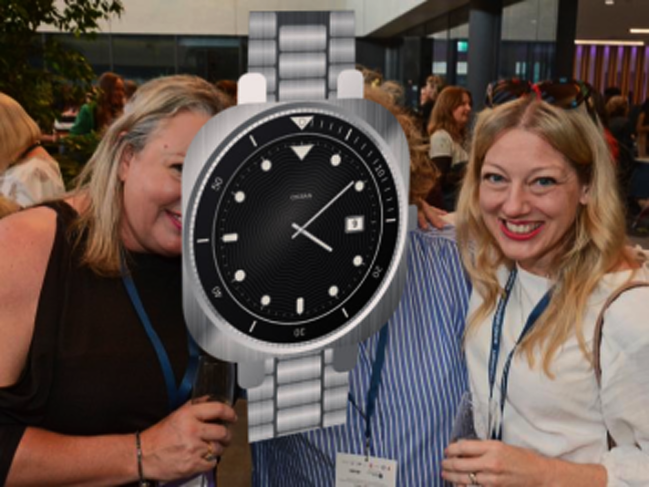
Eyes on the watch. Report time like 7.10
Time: 4.09
